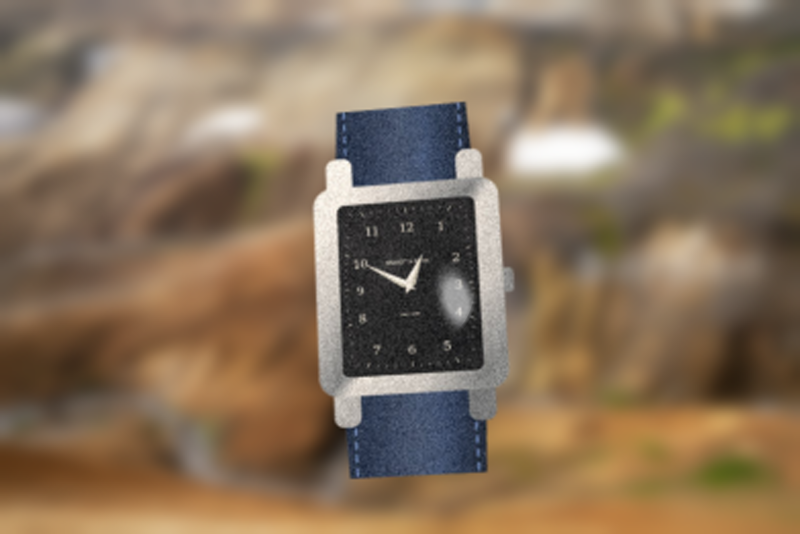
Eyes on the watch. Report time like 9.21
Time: 12.50
